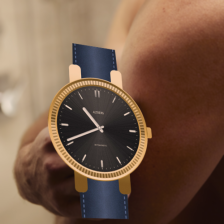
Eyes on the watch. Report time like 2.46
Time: 10.41
